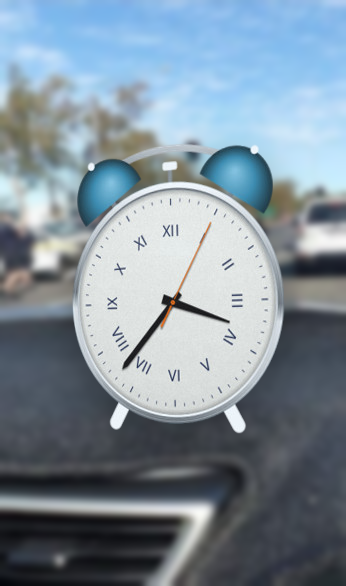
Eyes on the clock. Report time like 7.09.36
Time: 3.37.05
